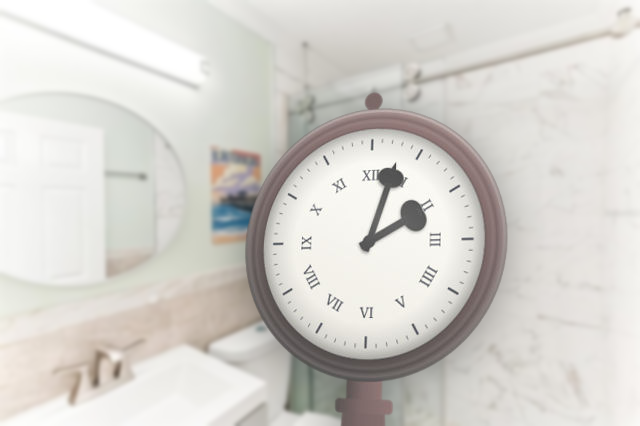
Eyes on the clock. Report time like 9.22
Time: 2.03
